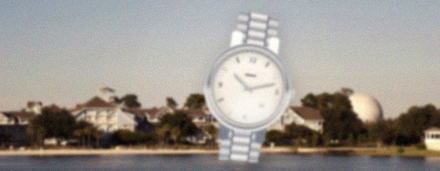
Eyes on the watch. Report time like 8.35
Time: 10.12
